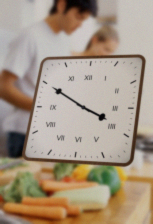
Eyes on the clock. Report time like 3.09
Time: 3.50
